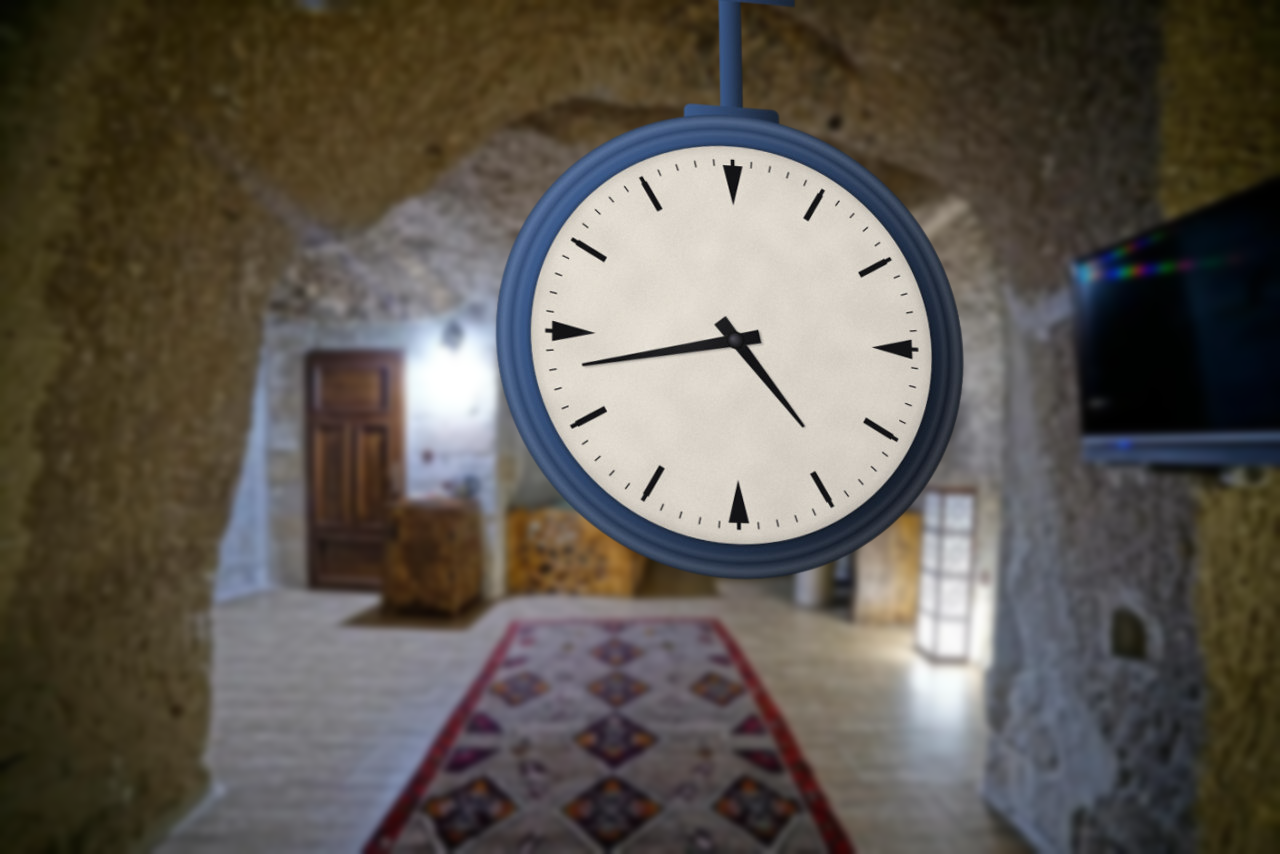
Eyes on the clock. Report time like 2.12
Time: 4.43
